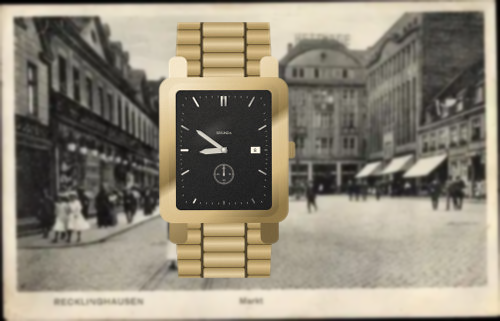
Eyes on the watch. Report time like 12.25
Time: 8.51
